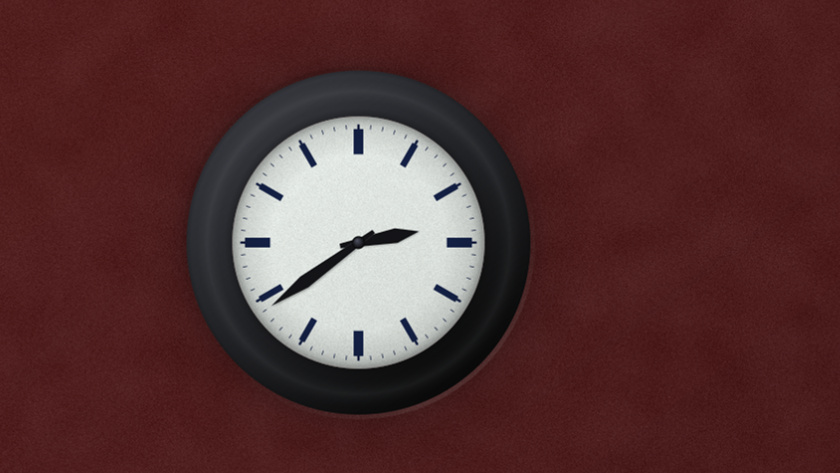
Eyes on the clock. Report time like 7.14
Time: 2.39
